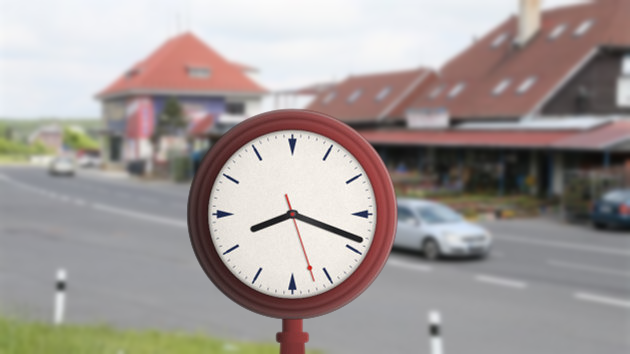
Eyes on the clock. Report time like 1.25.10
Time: 8.18.27
